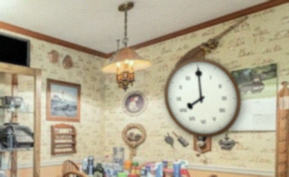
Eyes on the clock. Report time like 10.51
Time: 8.00
